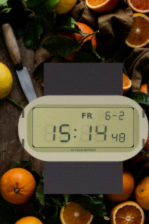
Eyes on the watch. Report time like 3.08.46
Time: 15.14.48
